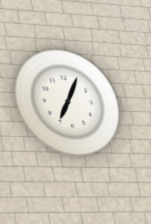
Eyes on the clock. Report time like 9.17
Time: 7.05
